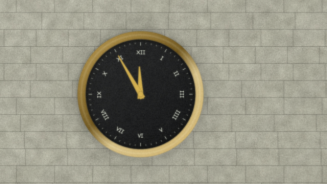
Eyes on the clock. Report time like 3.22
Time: 11.55
